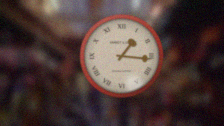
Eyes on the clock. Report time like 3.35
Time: 1.16
